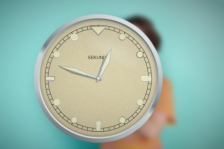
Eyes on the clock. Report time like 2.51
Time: 12.48
